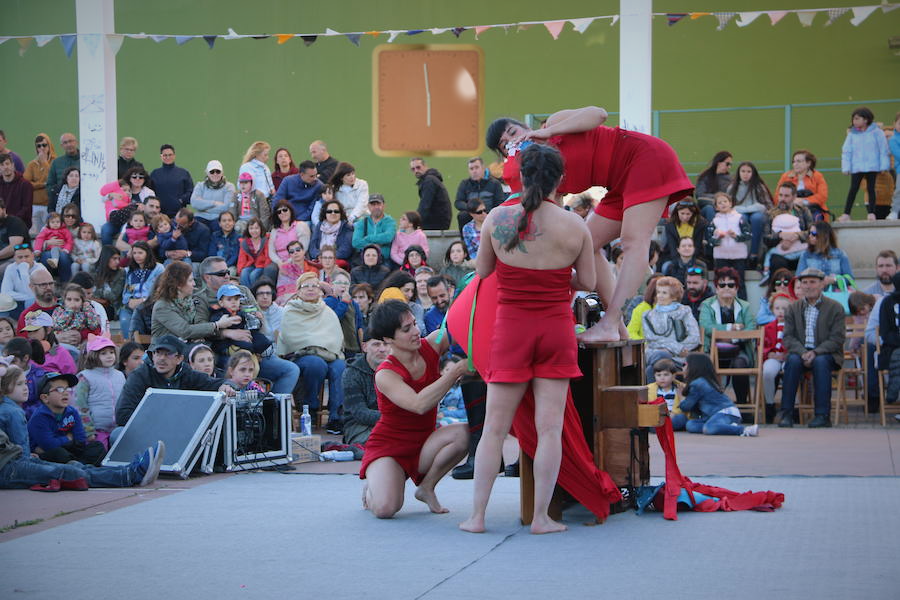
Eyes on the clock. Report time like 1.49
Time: 5.59
